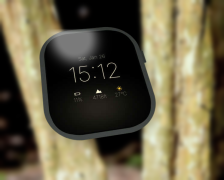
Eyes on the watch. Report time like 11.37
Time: 15.12
